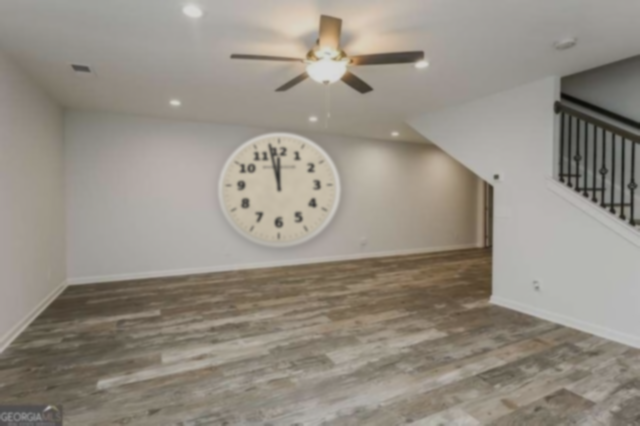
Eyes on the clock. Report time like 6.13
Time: 11.58
